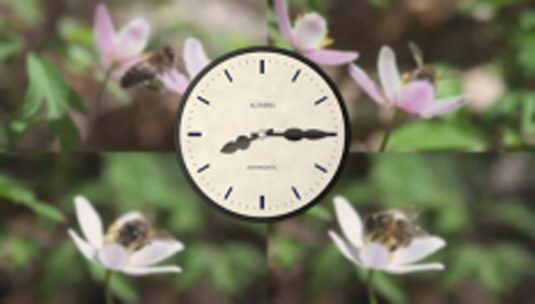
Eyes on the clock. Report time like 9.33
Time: 8.15
